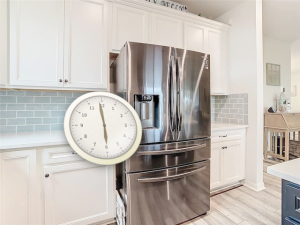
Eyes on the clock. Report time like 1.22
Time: 5.59
